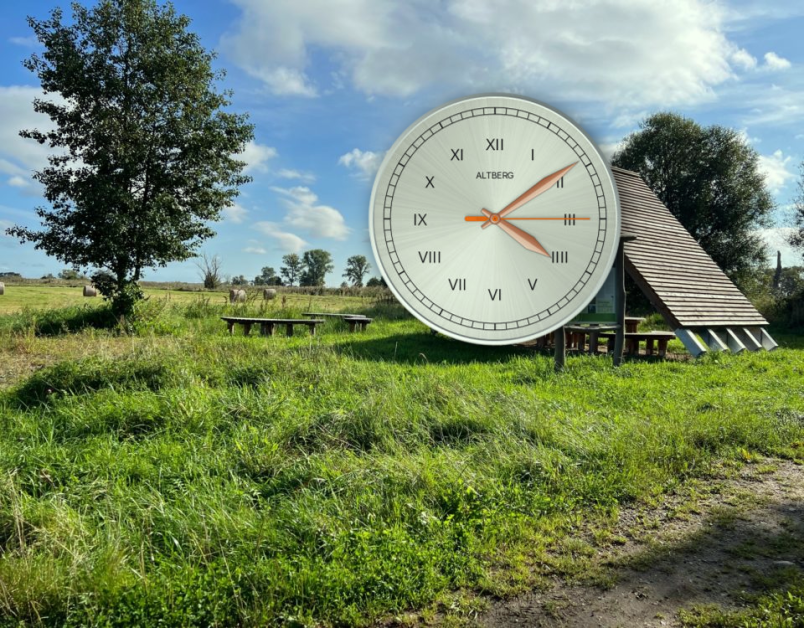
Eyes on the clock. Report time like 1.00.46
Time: 4.09.15
